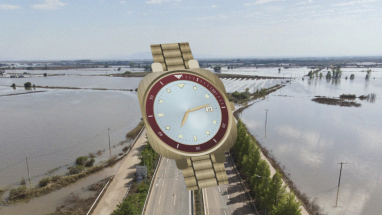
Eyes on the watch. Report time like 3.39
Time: 7.13
